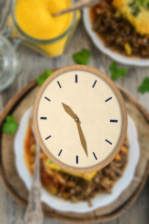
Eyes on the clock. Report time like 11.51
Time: 10.27
